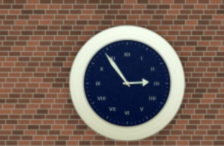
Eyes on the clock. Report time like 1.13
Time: 2.54
